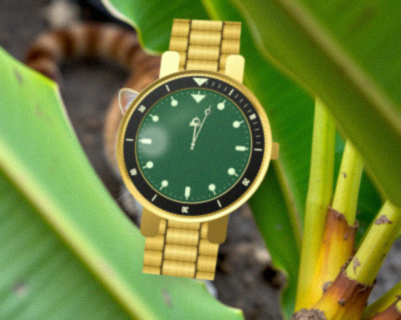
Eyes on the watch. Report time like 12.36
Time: 12.03
